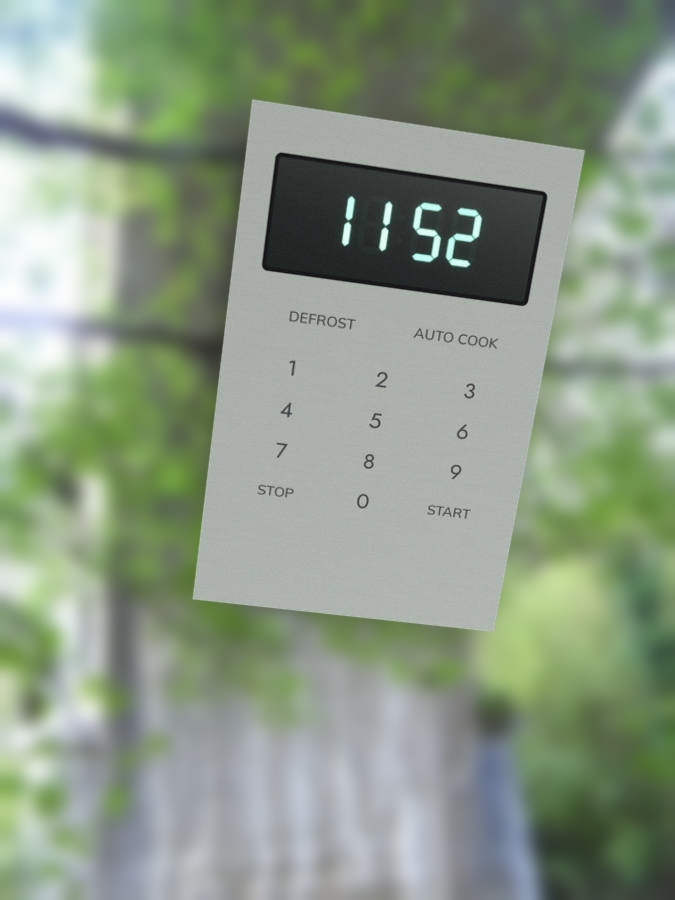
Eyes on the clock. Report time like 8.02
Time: 11.52
